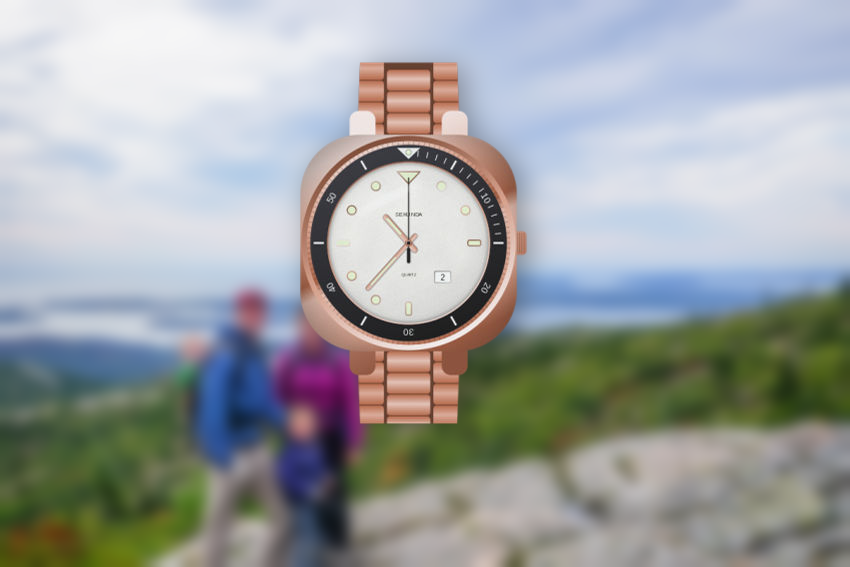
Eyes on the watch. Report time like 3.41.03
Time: 10.37.00
